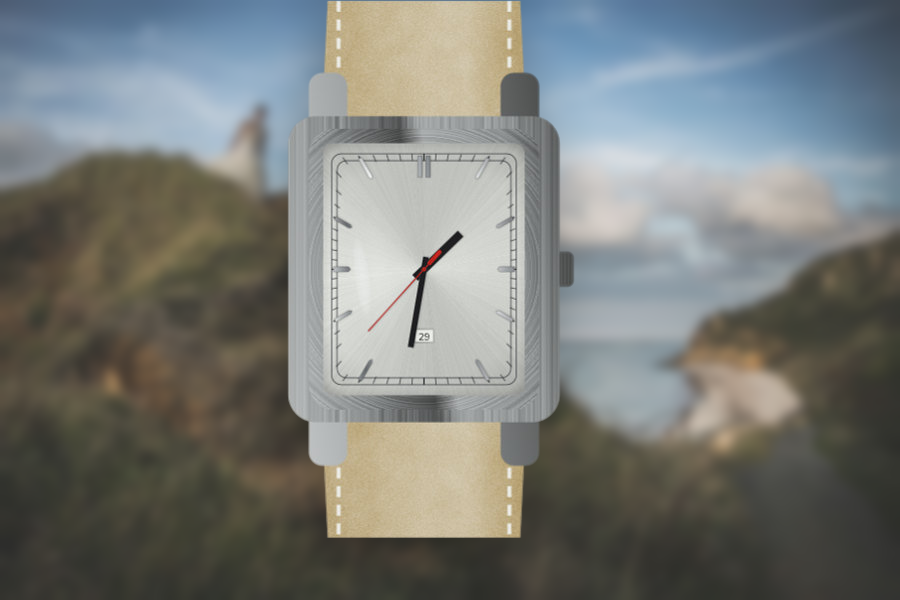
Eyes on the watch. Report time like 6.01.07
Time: 1.31.37
